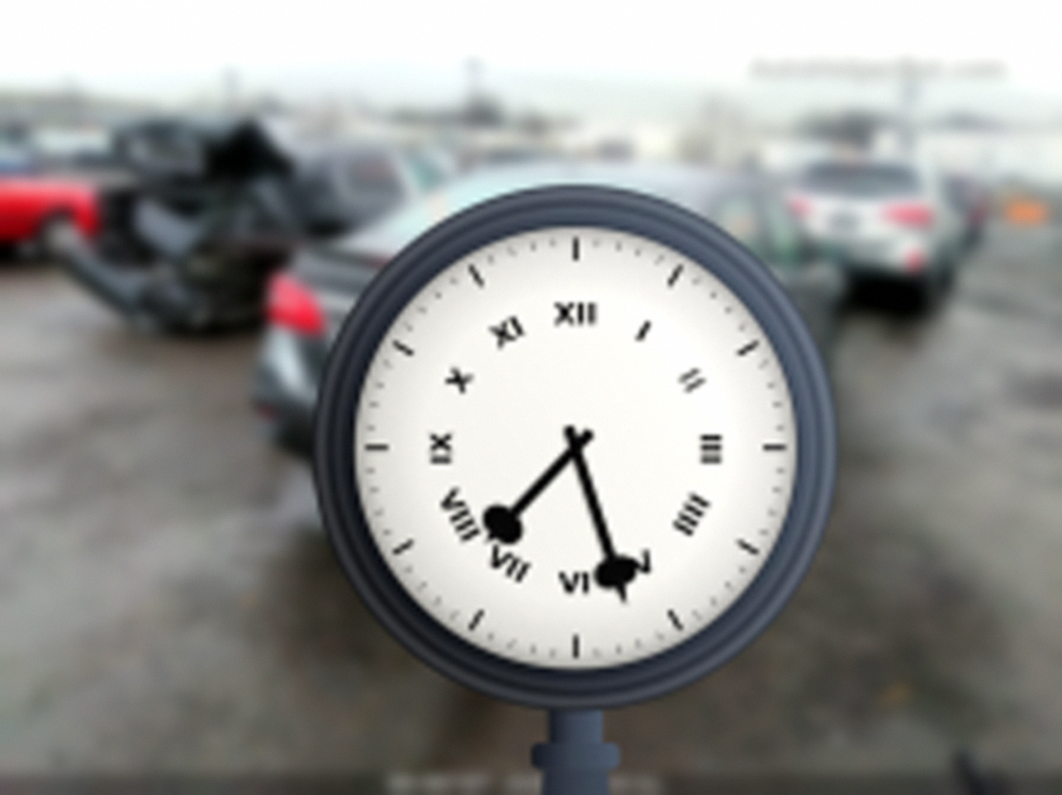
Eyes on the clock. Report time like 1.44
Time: 7.27
